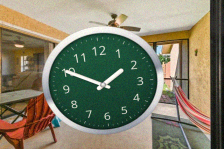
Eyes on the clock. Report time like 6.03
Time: 1.50
